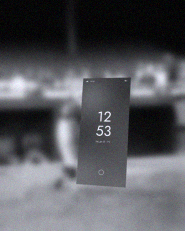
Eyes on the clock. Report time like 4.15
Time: 12.53
